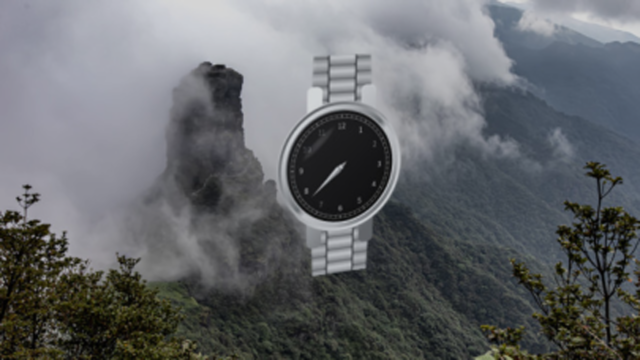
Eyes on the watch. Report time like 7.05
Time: 7.38
